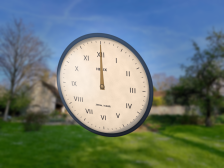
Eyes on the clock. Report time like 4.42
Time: 12.00
